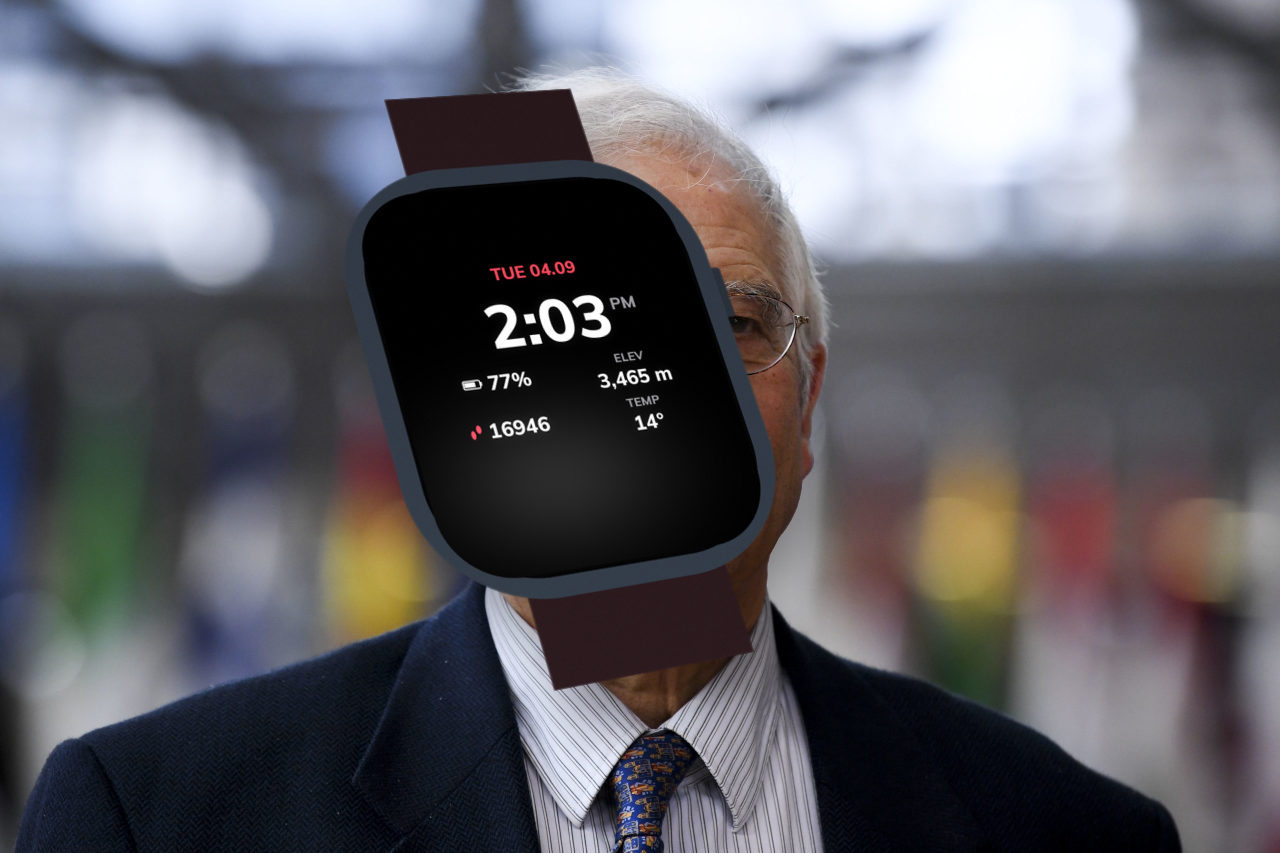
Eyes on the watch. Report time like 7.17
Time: 2.03
